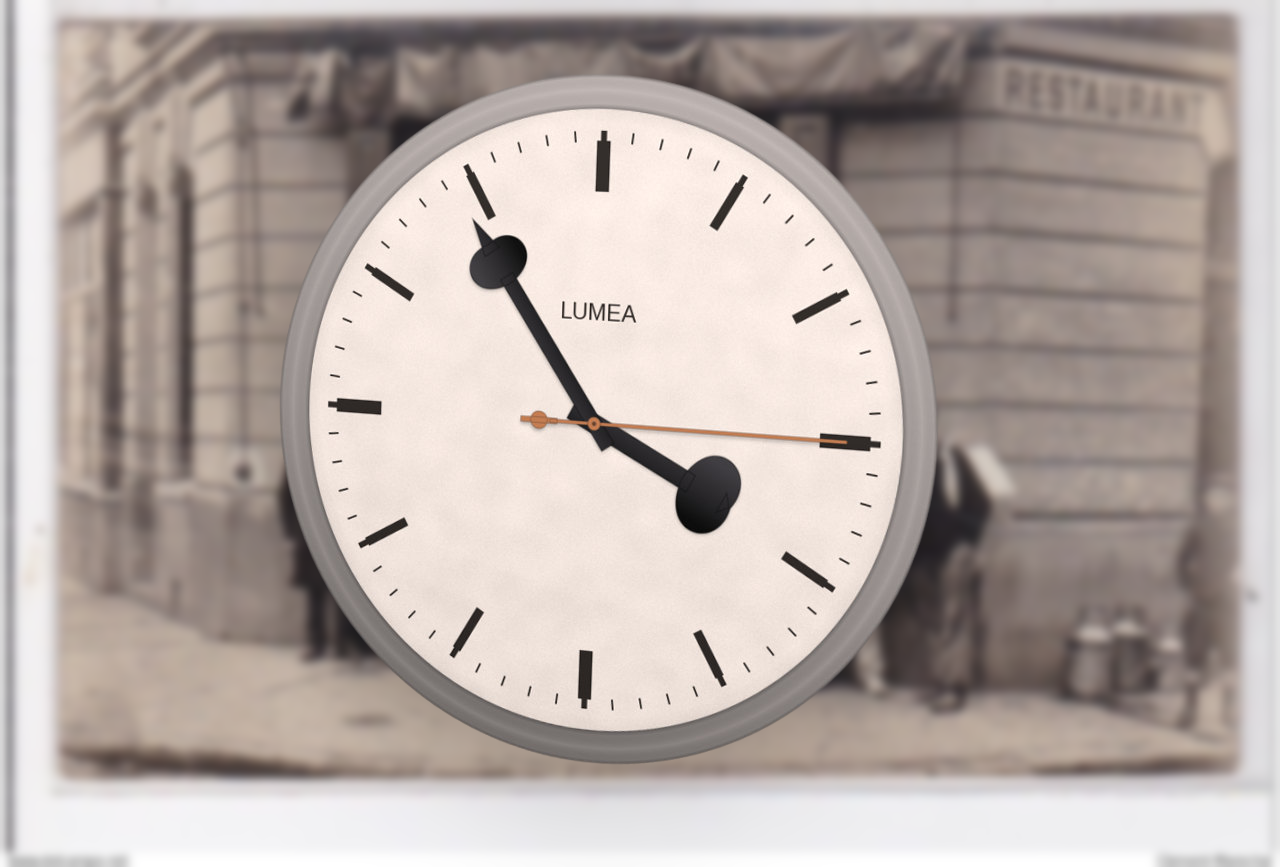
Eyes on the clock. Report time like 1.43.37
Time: 3.54.15
